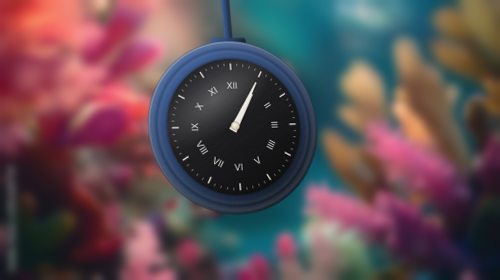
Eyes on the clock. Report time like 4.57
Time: 1.05
